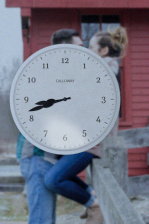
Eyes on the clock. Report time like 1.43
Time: 8.42
